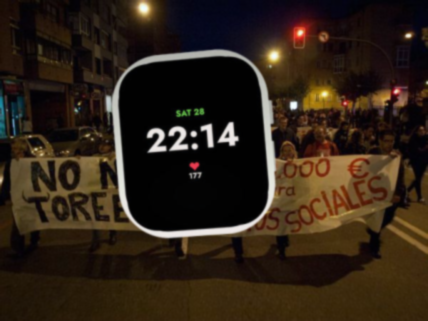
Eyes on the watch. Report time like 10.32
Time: 22.14
